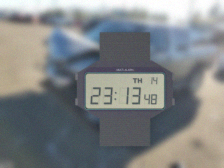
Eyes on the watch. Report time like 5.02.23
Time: 23.13.48
